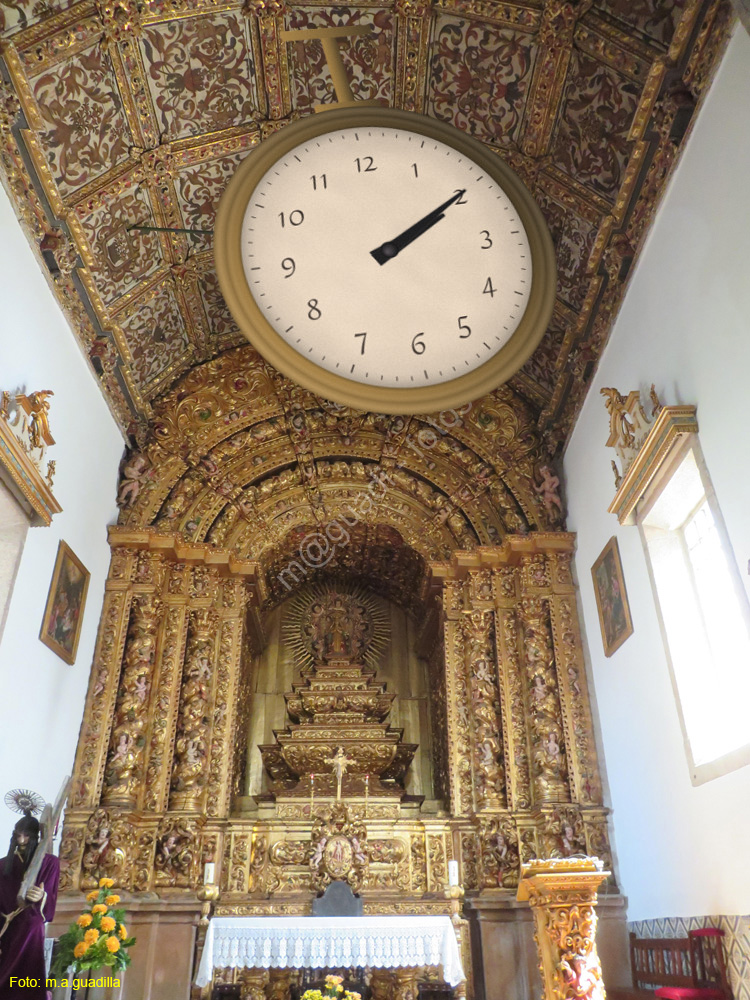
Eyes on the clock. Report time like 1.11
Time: 2.10
